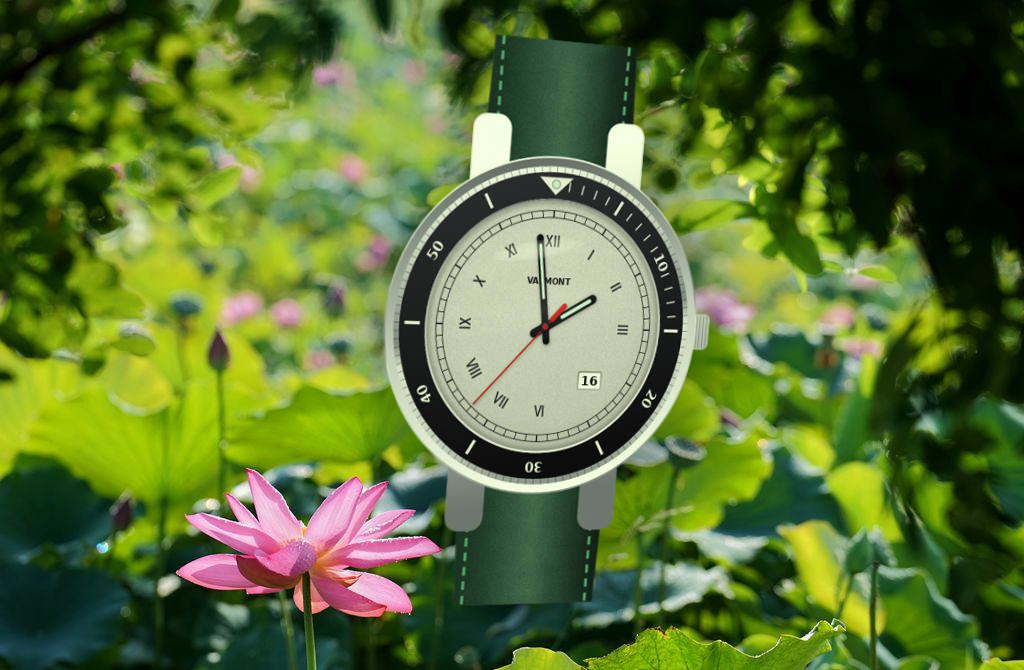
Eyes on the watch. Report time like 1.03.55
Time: 1.58.37
